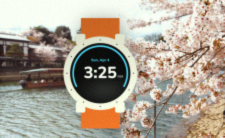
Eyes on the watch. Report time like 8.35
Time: 3.25
